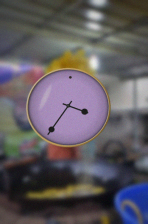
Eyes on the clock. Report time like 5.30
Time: 3.35
